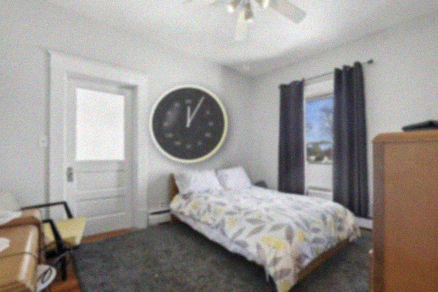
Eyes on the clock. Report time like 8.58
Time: 12.05
